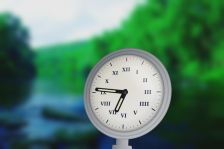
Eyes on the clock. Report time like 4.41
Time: 6.46
